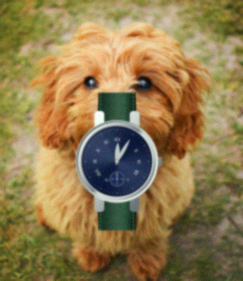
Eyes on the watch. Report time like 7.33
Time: 12.05
